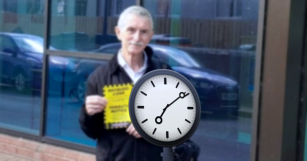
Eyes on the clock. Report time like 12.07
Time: 7.09
